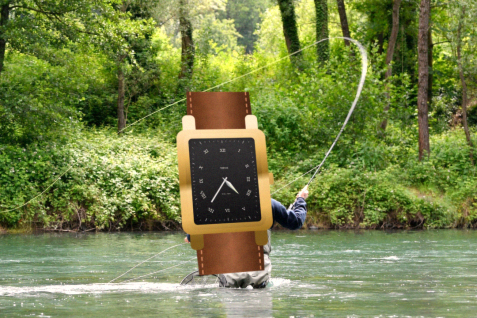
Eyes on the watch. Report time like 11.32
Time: 4.36
